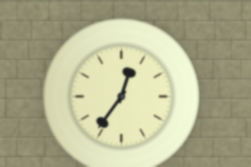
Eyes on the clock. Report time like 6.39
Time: 12.36
